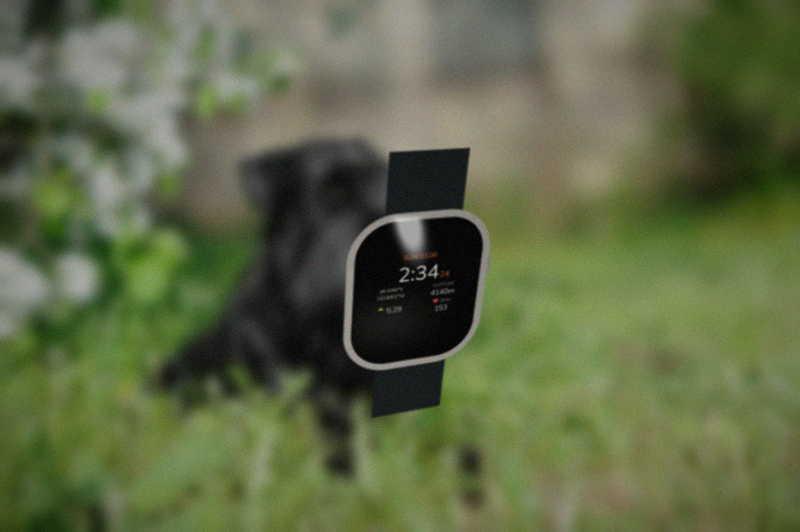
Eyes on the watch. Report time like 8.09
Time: 2.34
